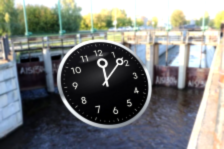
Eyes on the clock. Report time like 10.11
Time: 12.08
